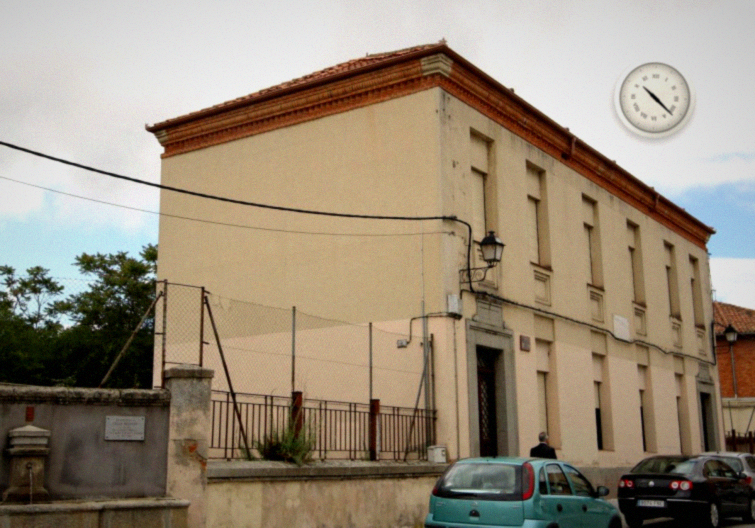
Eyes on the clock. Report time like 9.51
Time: 10.22
